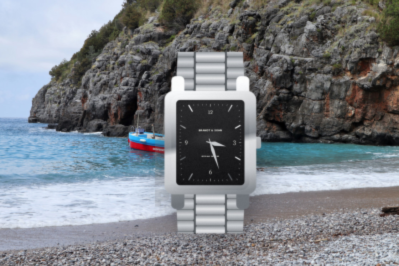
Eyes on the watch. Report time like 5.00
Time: 3.27
